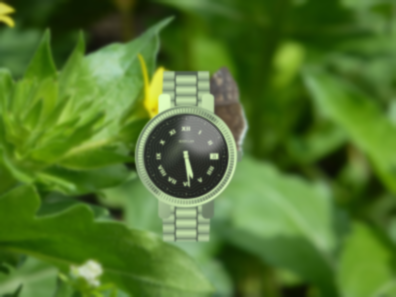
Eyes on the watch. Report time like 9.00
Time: 5.29
